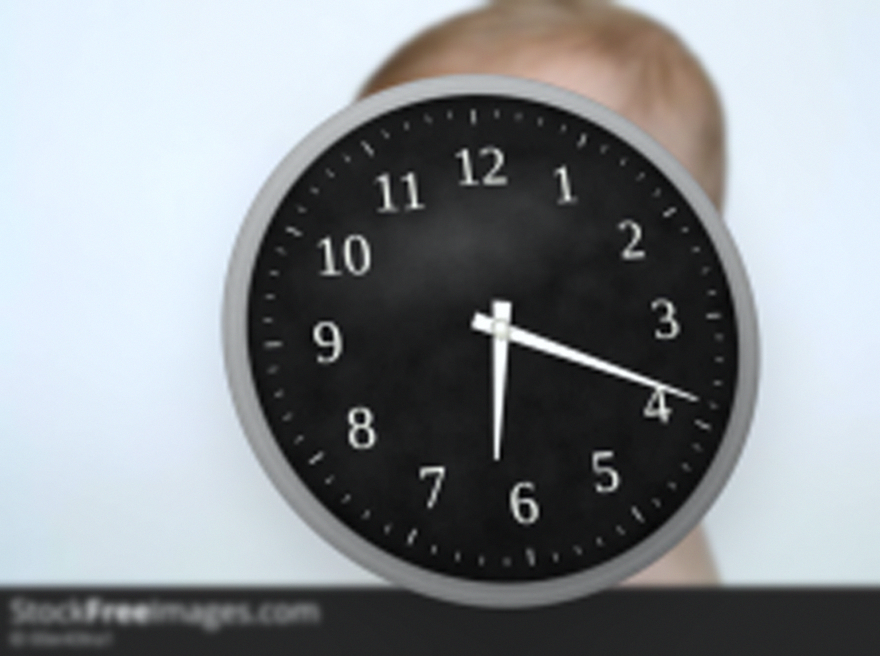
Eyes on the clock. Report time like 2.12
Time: 6.19
